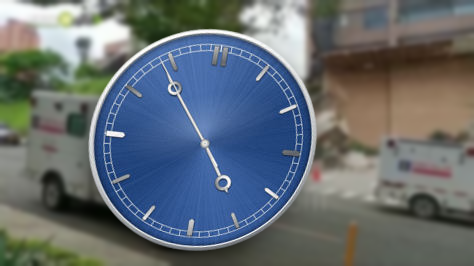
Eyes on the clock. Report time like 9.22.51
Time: 4.53.54
